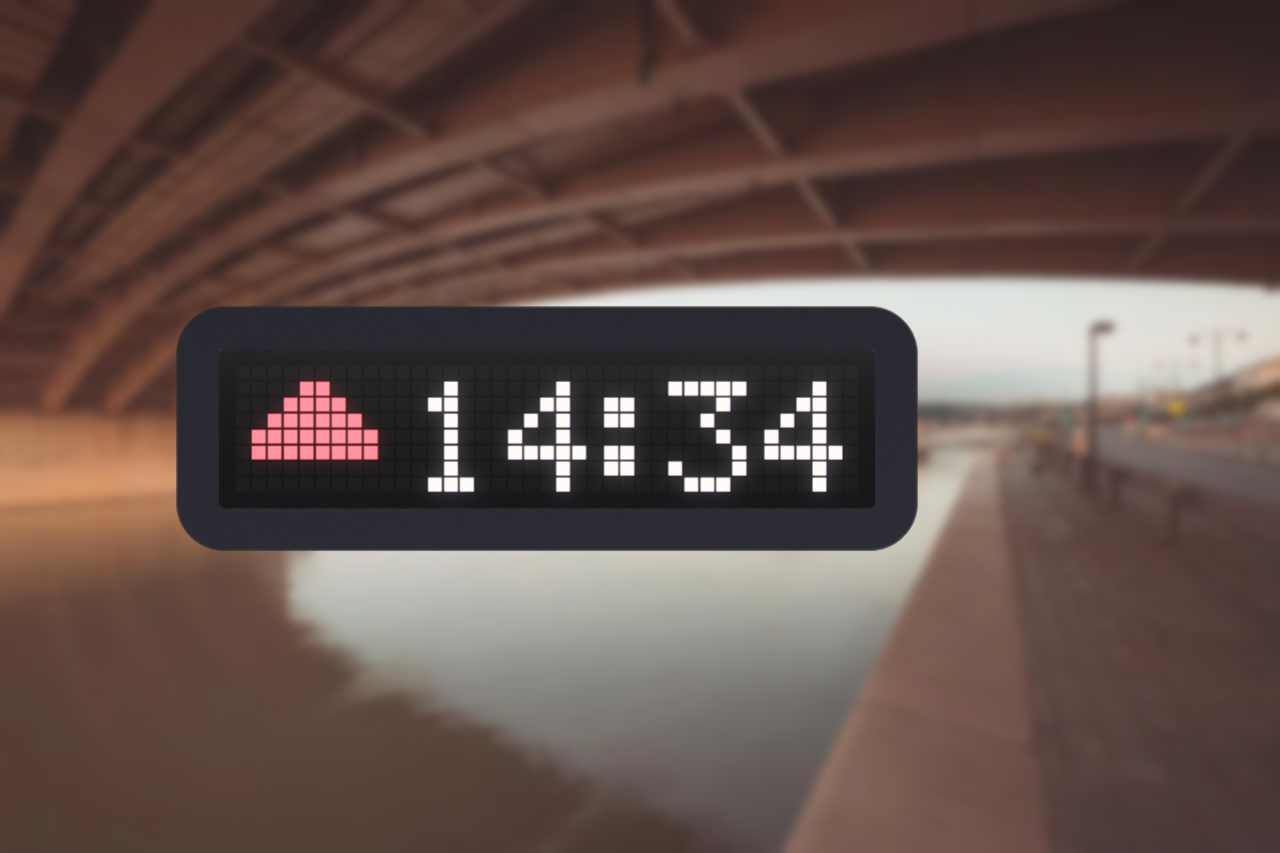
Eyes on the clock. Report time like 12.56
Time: 14.34
